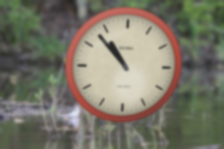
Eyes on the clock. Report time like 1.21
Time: 10.53
